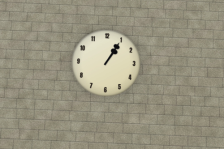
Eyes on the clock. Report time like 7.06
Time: 1.05
